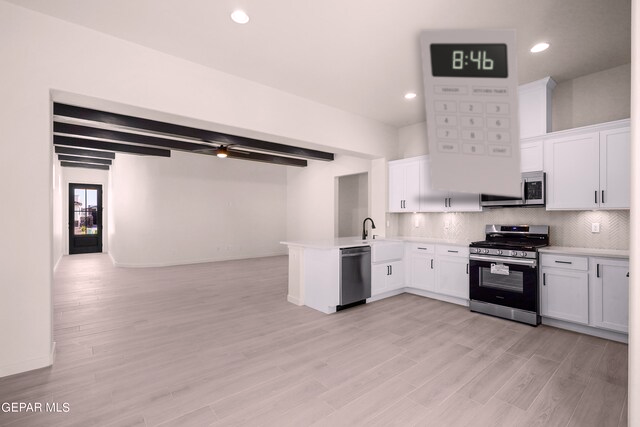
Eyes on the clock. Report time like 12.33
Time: 8.46
